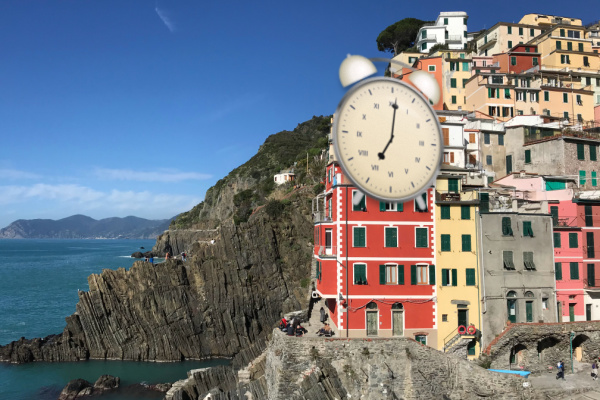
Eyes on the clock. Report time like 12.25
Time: 7.01
